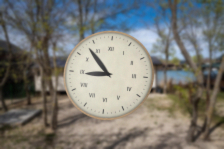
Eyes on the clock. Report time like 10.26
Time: 8.53
